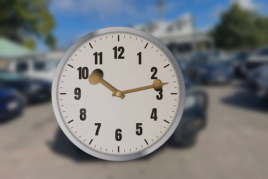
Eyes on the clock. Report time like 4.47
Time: 10.13
